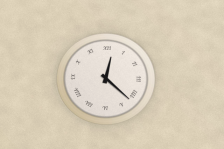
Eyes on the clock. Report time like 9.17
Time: 12.22
